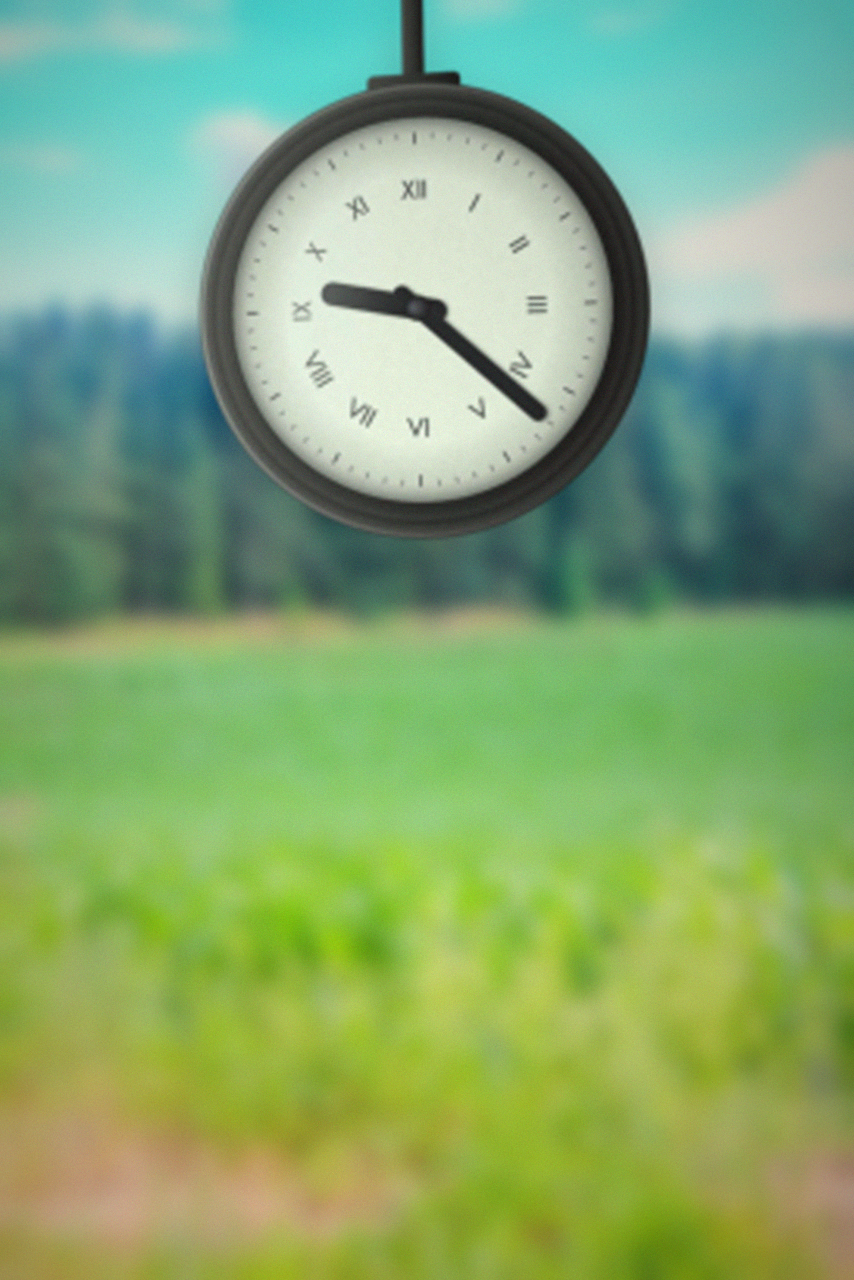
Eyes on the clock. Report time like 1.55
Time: 9.22
